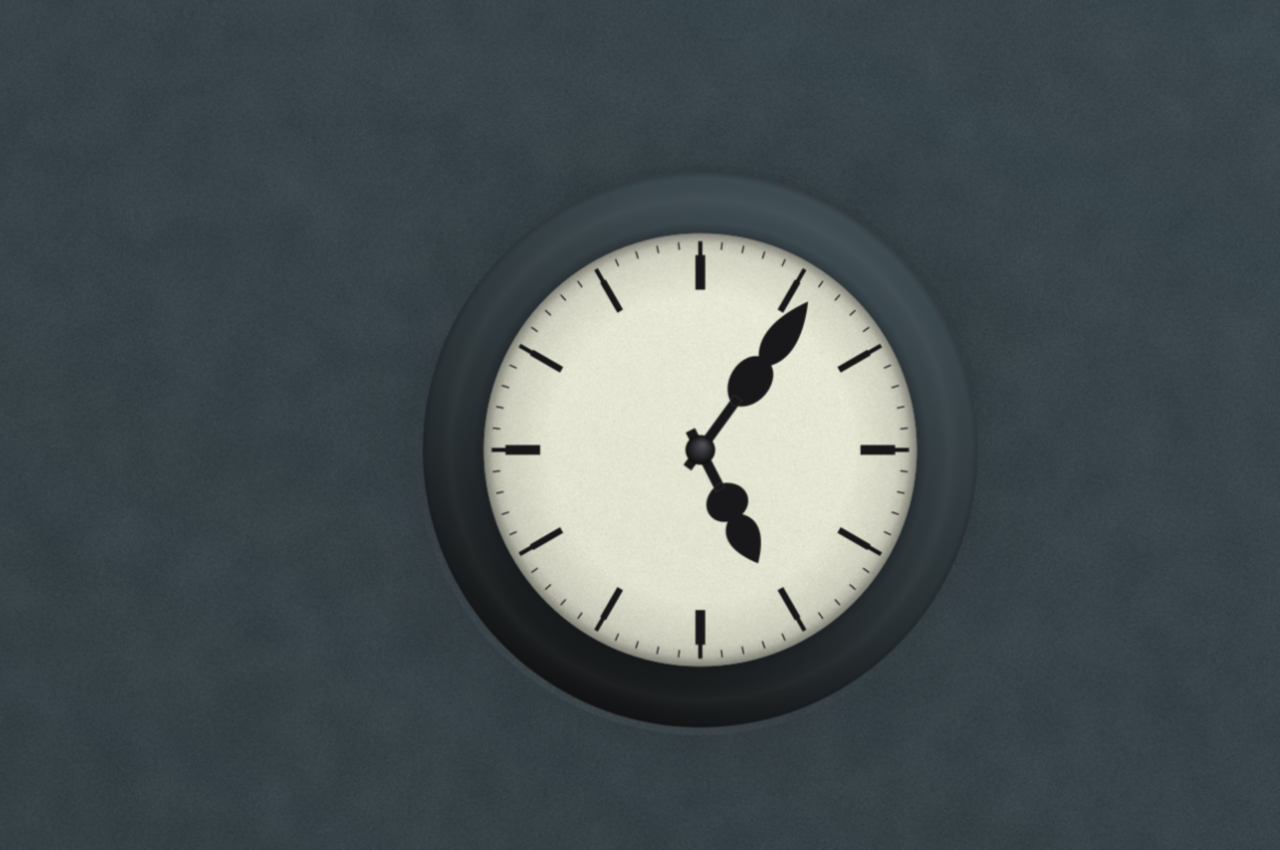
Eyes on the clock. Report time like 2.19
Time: 5.06
